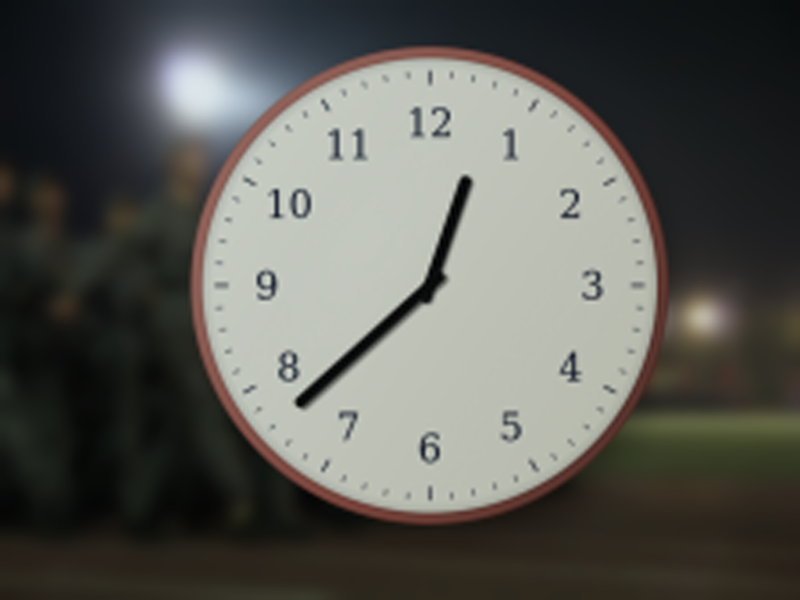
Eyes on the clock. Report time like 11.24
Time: 12.38
